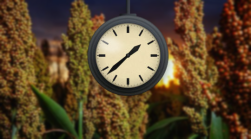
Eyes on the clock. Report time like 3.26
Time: 1.38
